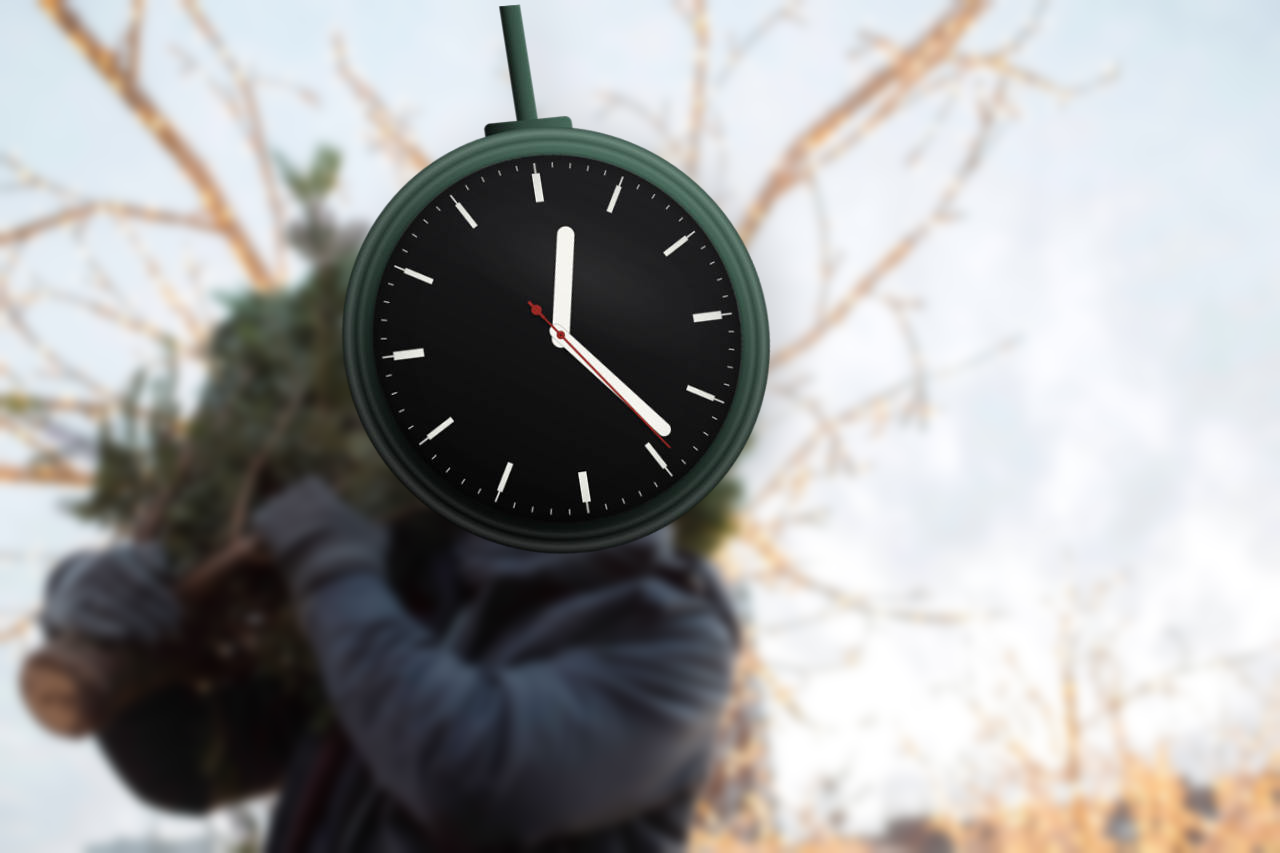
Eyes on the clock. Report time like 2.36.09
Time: 12.23.24
